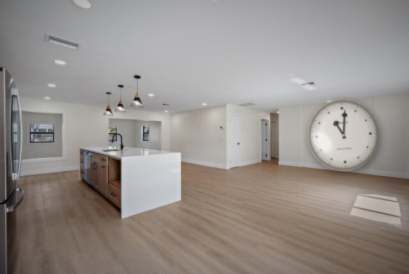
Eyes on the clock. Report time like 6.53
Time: 11.01
